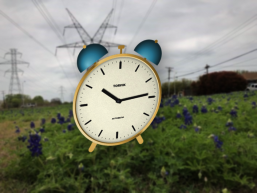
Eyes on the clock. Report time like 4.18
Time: 10.14
